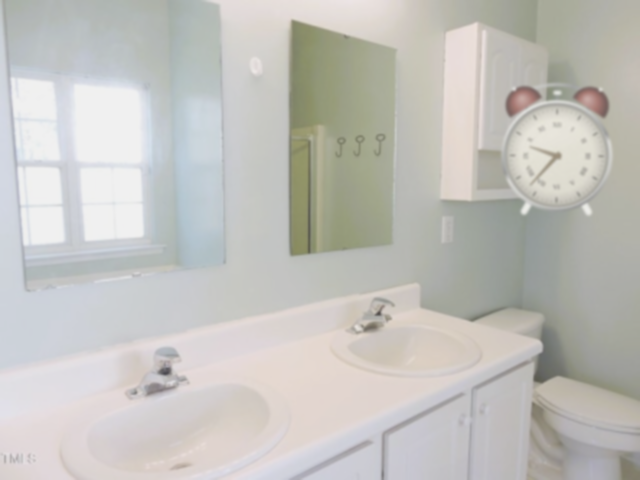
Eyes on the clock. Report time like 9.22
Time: 9.37
